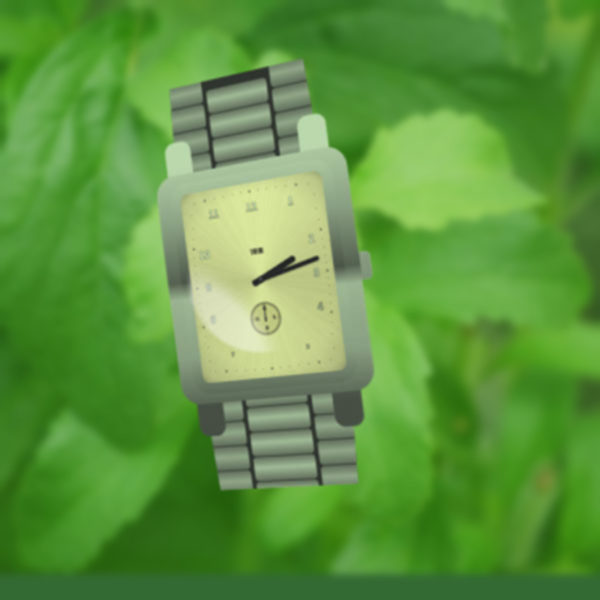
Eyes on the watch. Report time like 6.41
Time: 2.13
